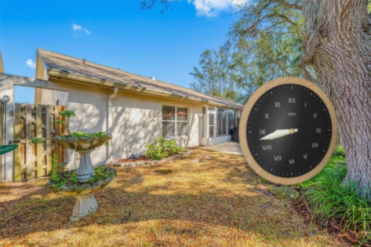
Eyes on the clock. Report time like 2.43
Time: 8.43
